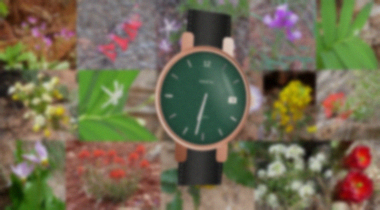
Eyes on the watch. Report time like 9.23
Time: 6.32
